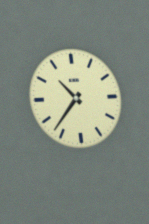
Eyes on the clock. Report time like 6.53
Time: 10.37
